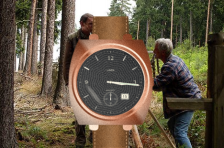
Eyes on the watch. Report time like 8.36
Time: 3.16
